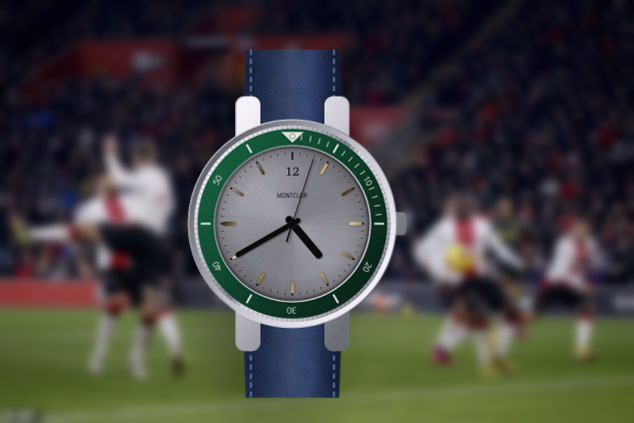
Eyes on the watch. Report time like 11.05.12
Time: 4.40.03
